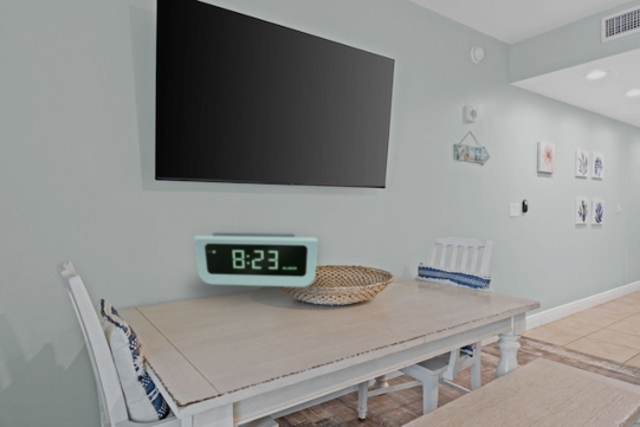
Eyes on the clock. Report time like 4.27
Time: 8.23
